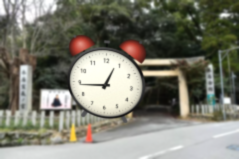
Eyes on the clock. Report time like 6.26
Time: 12.44
